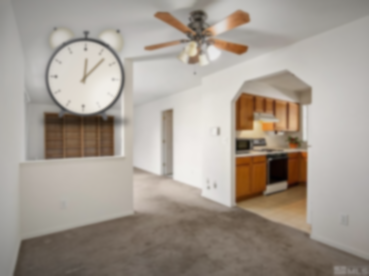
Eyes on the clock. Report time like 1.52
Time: 12.07
